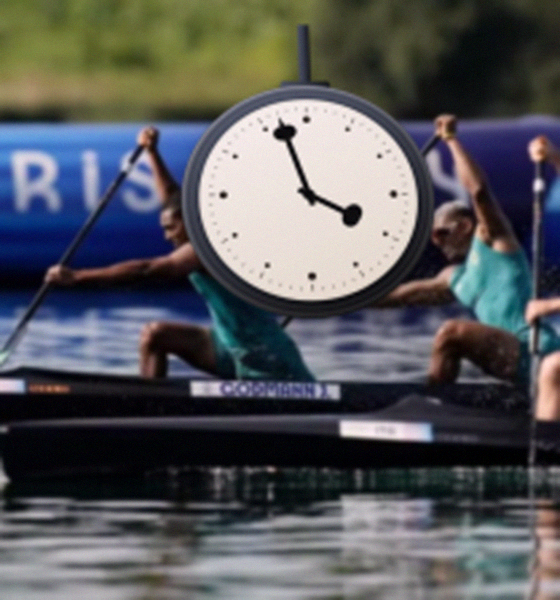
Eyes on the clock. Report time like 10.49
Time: 3.57
